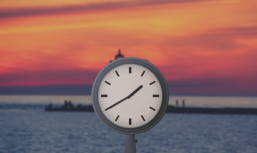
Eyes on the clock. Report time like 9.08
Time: 1.40
